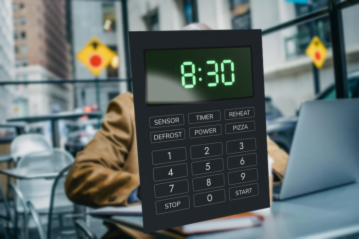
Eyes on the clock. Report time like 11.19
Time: 8.30
